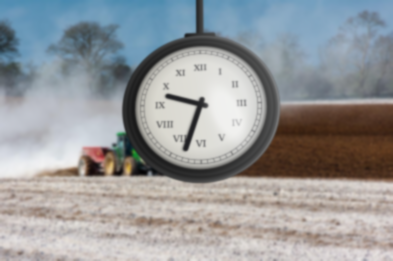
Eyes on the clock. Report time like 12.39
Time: 9.33
